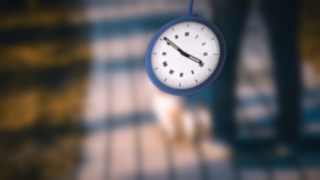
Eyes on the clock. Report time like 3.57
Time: 3.51
